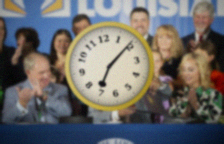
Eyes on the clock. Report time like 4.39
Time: 7.09
